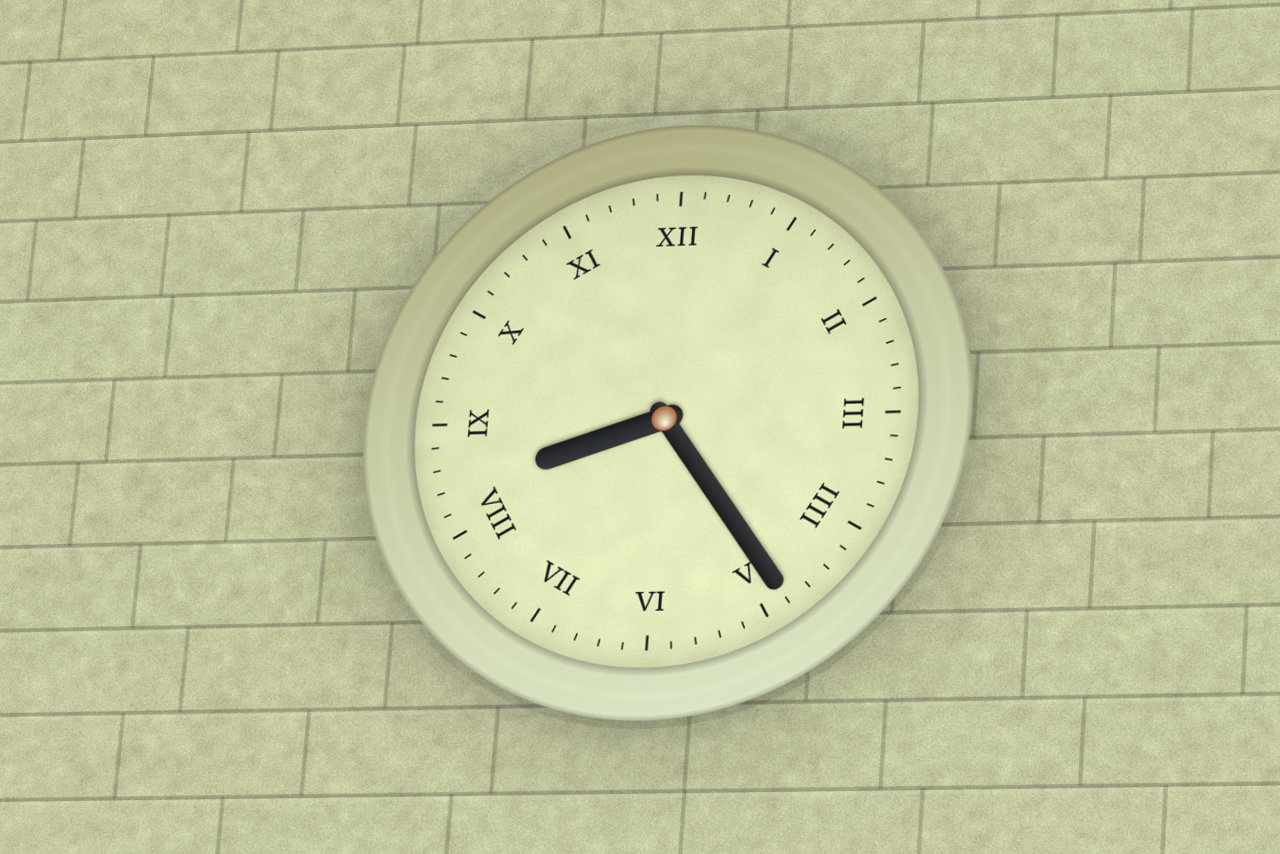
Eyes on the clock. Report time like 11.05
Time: 8.24
